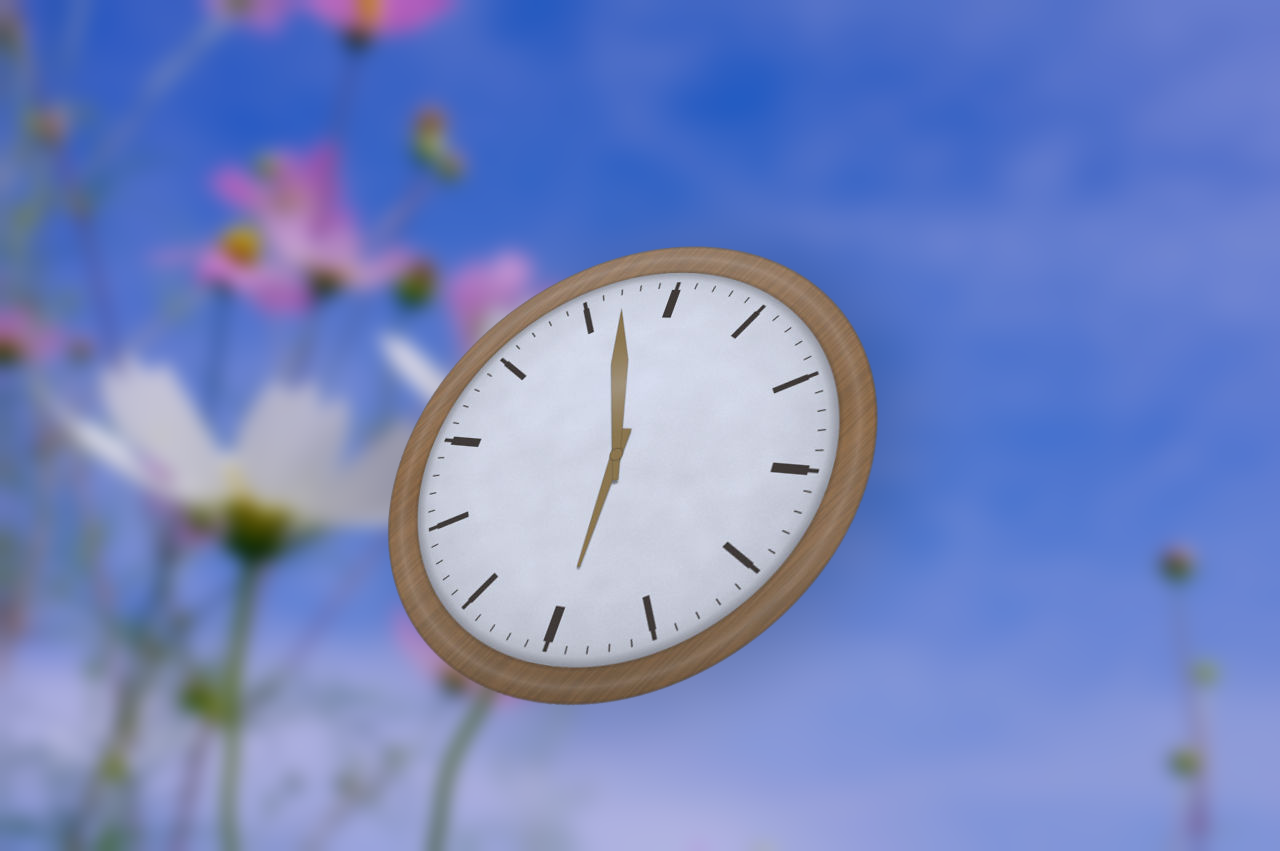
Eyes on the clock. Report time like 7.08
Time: 5.57
